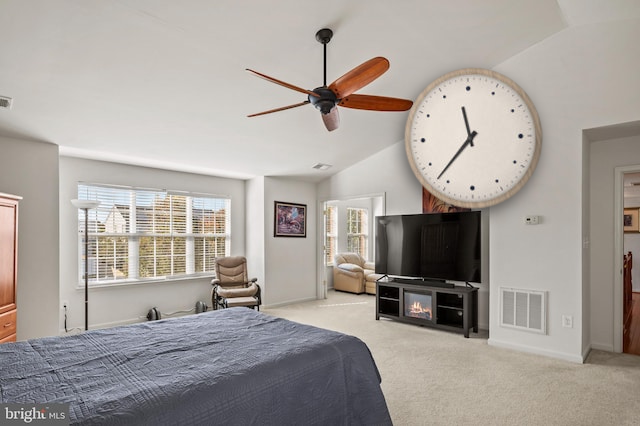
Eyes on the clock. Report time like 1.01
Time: 11.37
